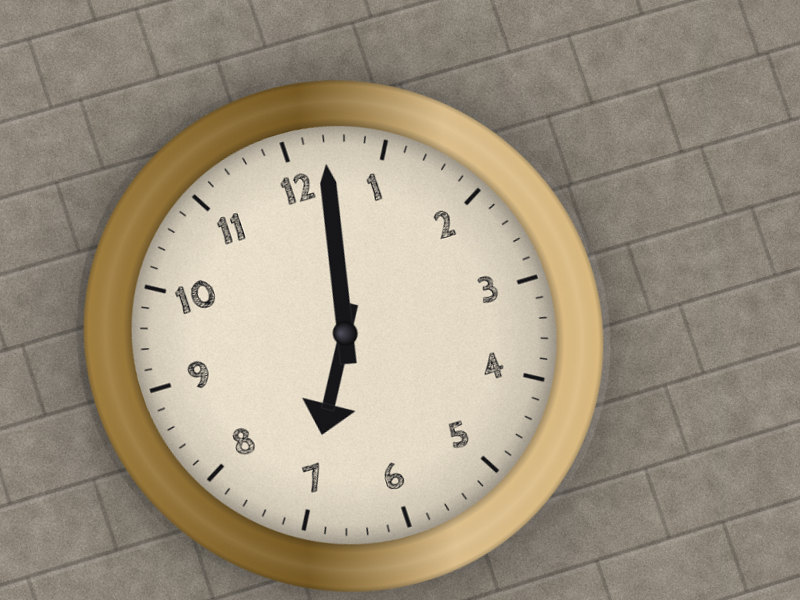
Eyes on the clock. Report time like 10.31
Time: 7.02
